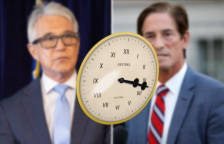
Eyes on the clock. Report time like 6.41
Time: 3.17
